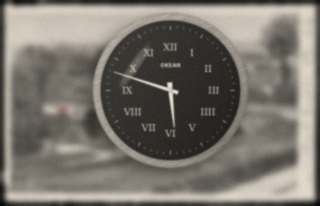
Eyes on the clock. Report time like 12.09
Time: 5.48
